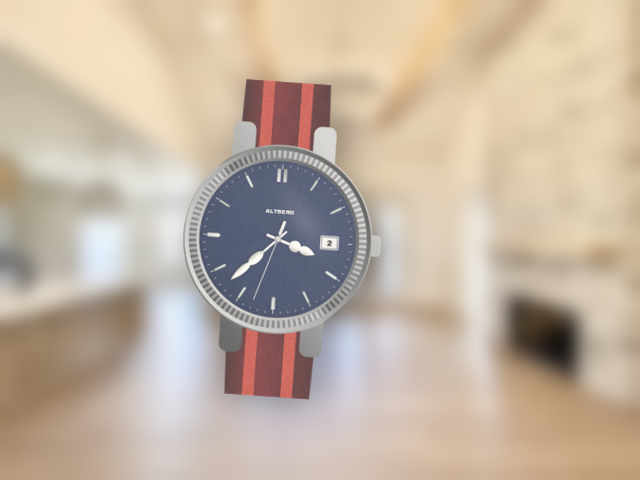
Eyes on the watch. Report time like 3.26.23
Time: 3.37.33
